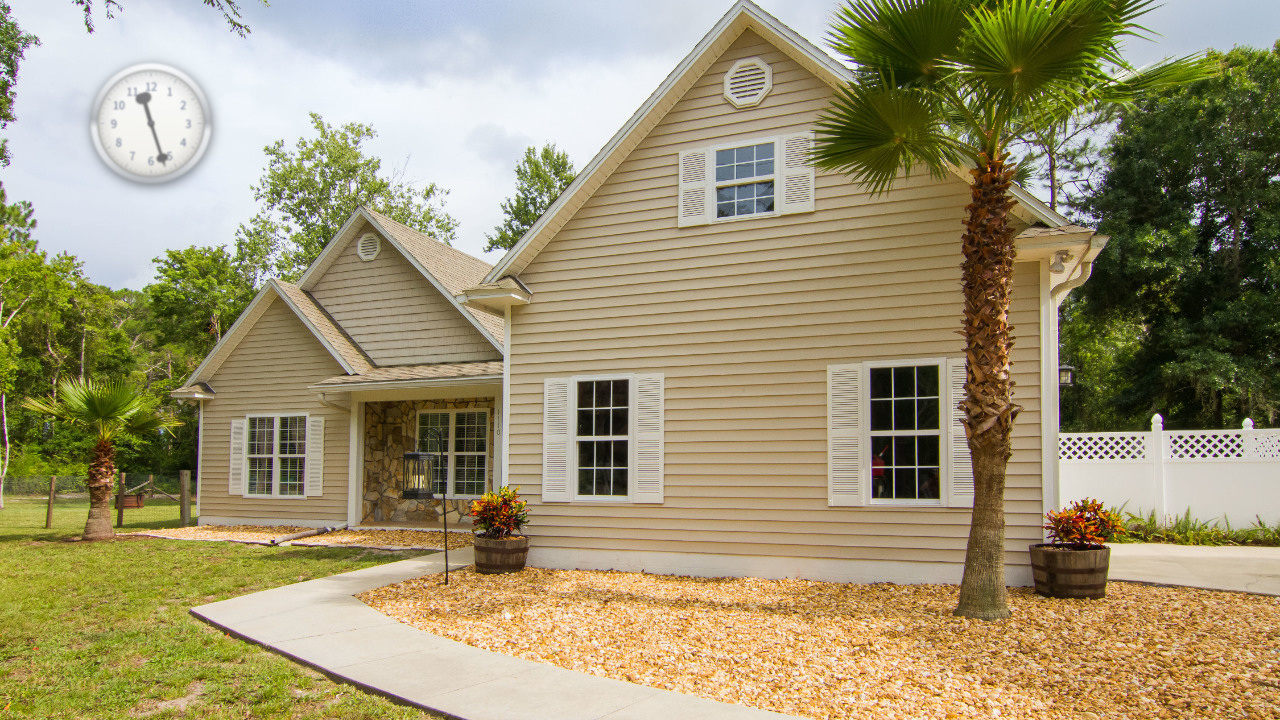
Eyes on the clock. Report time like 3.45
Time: 11.27
